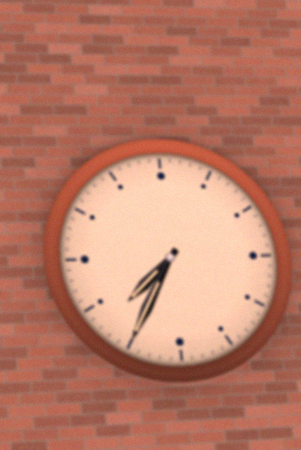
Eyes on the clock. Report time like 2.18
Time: 7.35
